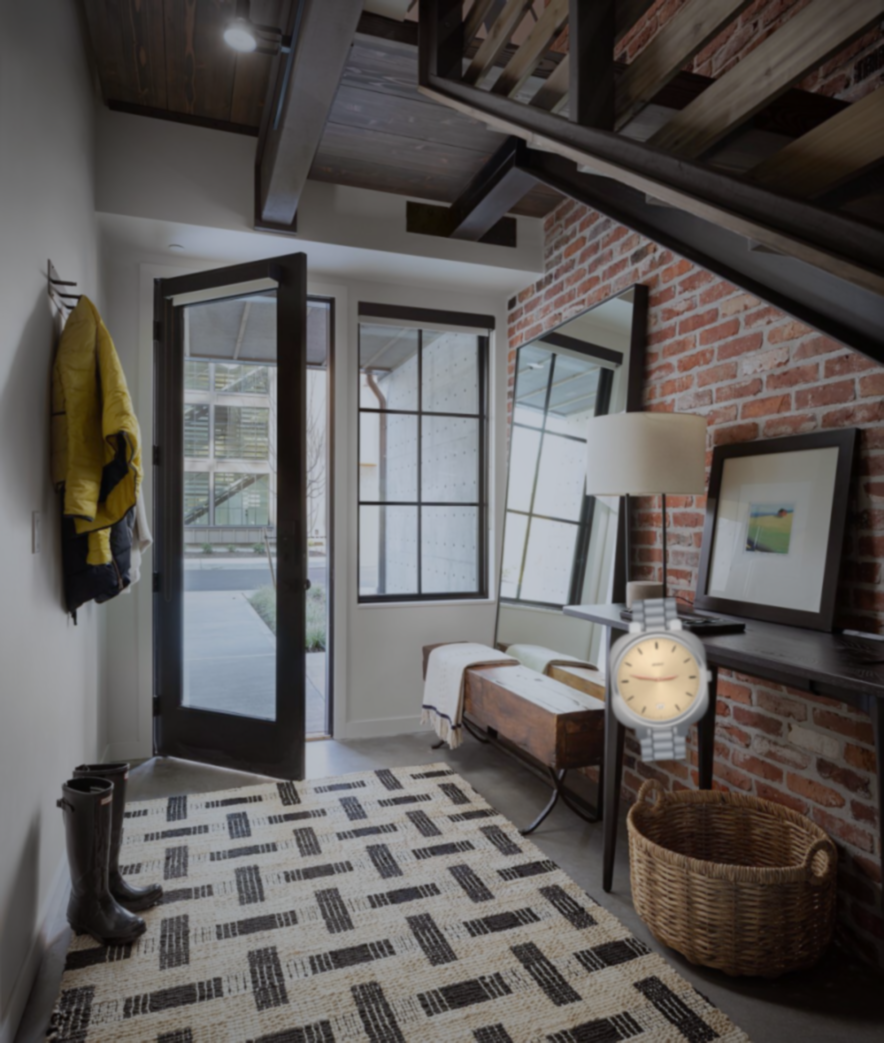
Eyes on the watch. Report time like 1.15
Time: 2.47
